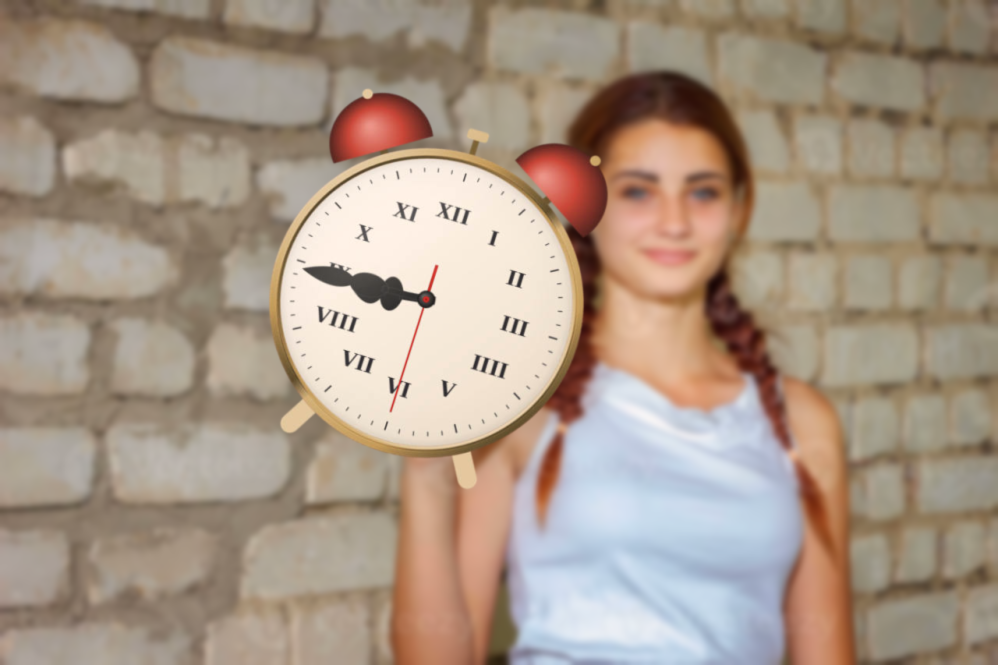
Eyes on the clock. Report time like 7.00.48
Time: 8.44.30
